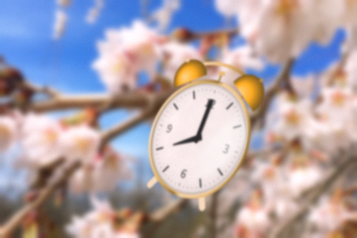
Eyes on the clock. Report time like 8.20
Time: 8.00
